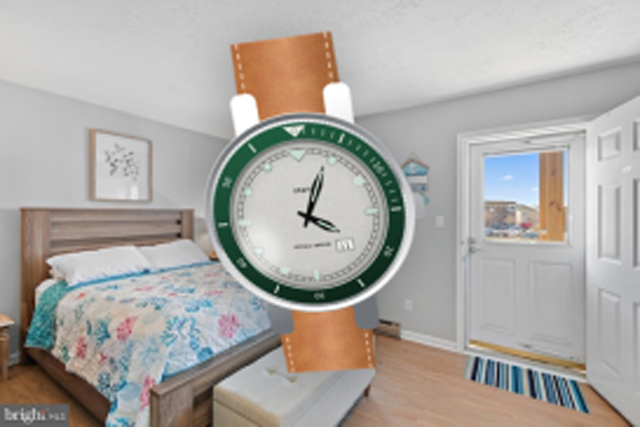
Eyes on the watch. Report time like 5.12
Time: 4.04
